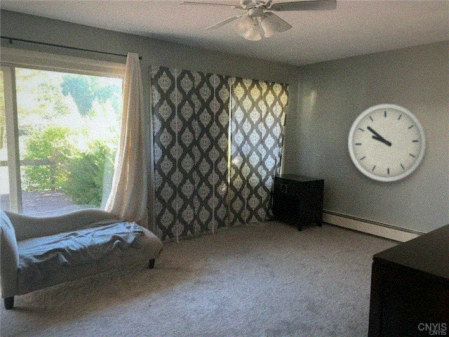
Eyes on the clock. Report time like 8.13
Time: 9.52
